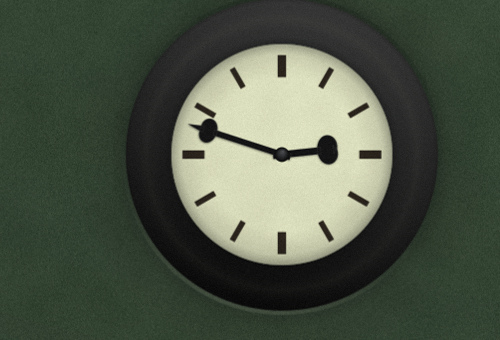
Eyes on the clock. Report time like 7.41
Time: 2.48
